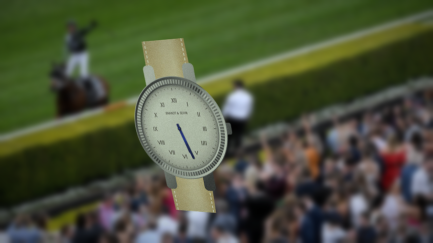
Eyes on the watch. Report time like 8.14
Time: 5.27
